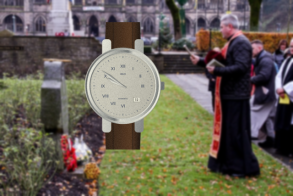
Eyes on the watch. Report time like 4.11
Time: 9.51
